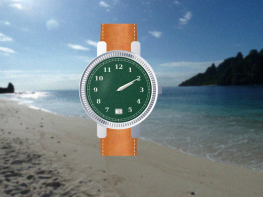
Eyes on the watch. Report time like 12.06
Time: 2.10
